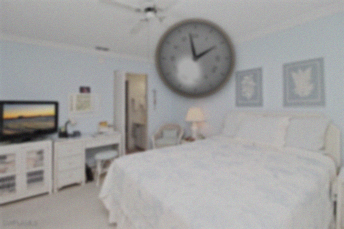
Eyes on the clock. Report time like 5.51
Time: 1.58
